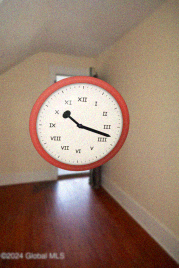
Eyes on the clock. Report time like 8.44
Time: 10.18
